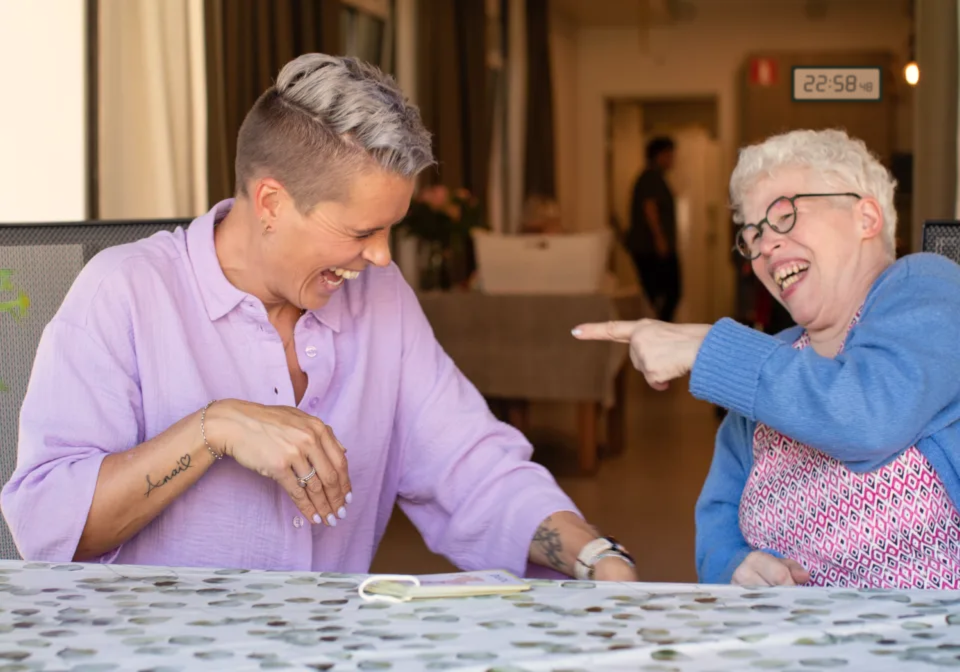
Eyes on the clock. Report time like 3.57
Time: 22.58
